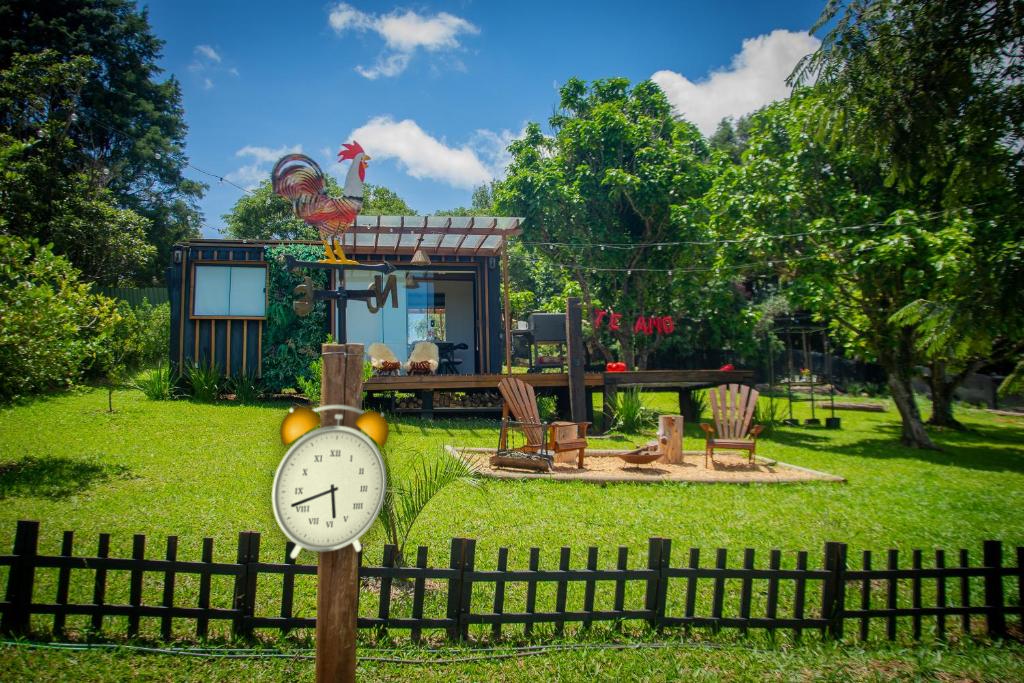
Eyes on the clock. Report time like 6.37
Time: 5.42
